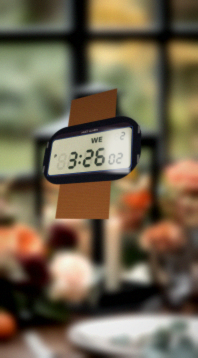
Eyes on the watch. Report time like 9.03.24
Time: 3.26.02
